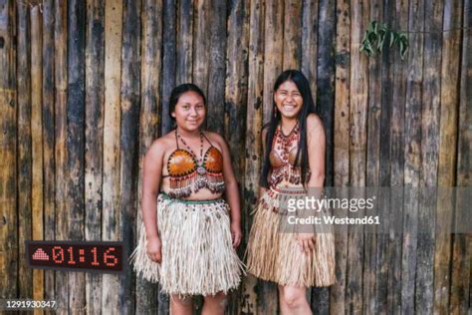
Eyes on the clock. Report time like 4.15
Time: 1.16
